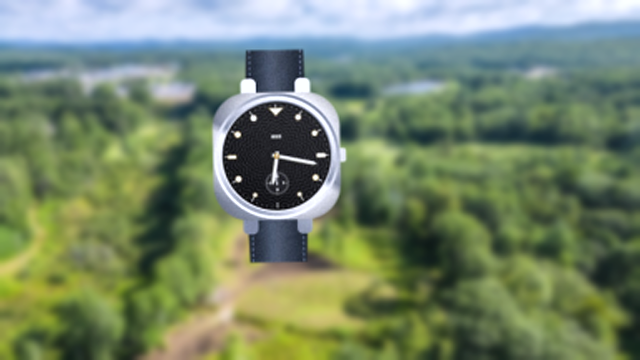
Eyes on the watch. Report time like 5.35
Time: 6.17
